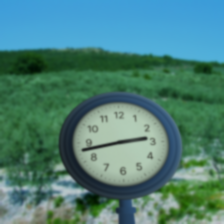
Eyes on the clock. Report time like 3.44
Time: 2.43
